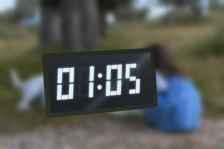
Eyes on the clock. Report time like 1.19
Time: 1.05
